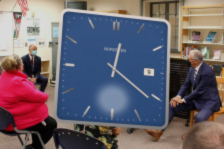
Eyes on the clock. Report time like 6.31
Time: 12.21
